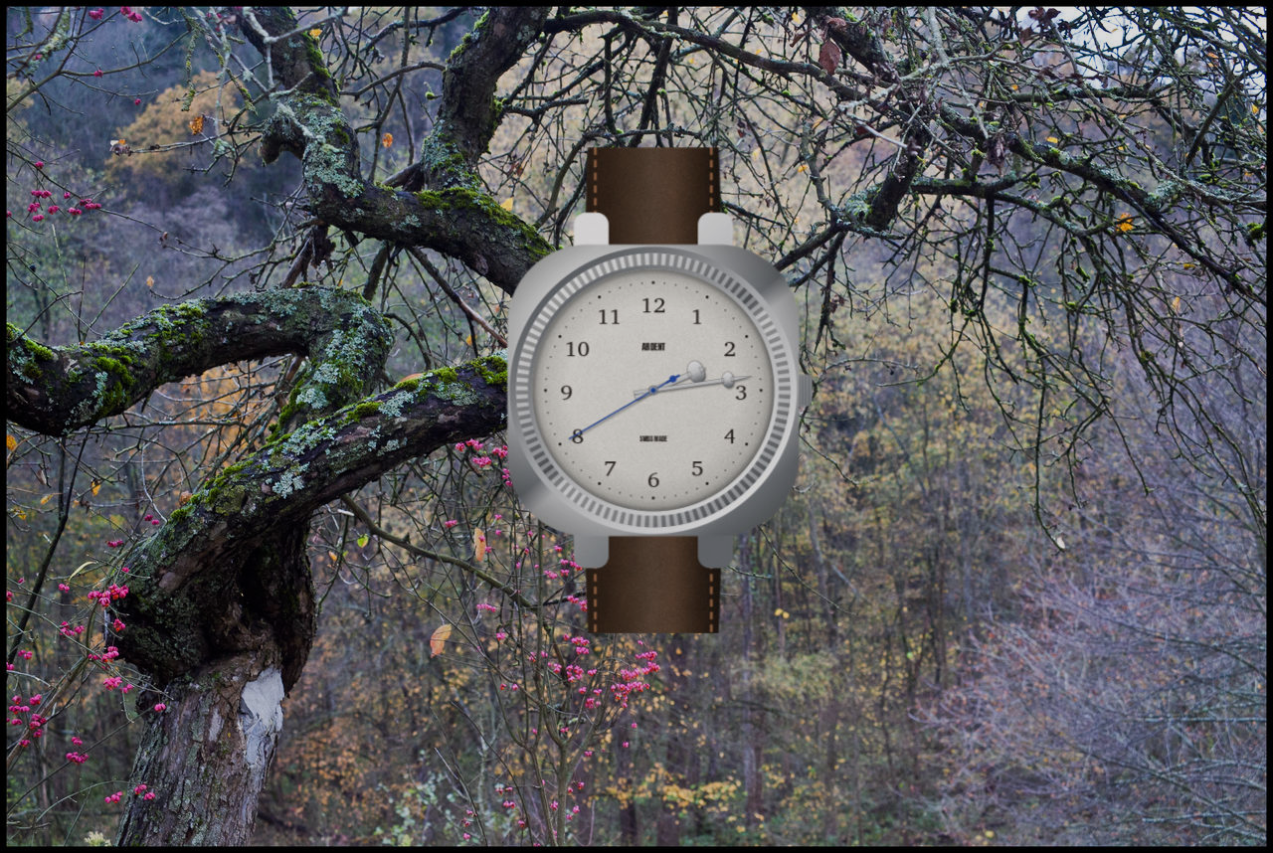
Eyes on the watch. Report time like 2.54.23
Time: 2.13.40
